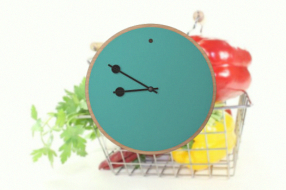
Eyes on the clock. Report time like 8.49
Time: 8.50
